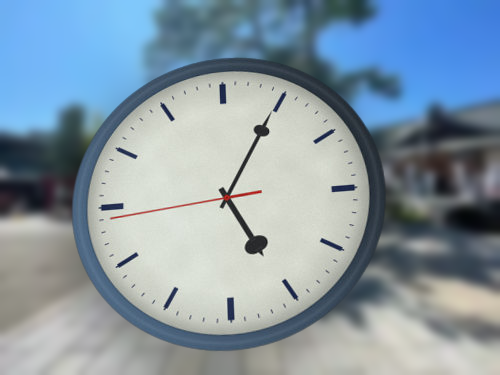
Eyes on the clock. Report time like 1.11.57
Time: 5.04.44
